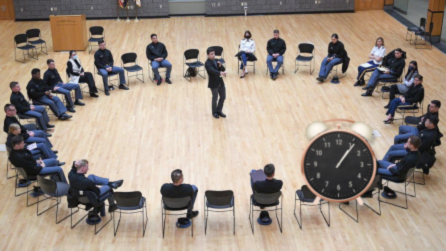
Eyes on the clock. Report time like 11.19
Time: 1.06
